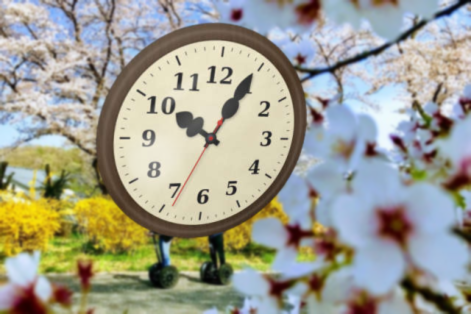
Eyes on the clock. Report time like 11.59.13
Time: 10.04.34
